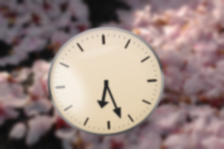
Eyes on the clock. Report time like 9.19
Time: 6.27
